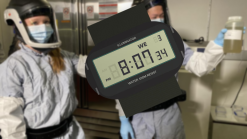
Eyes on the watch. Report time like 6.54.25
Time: 8.07.34
